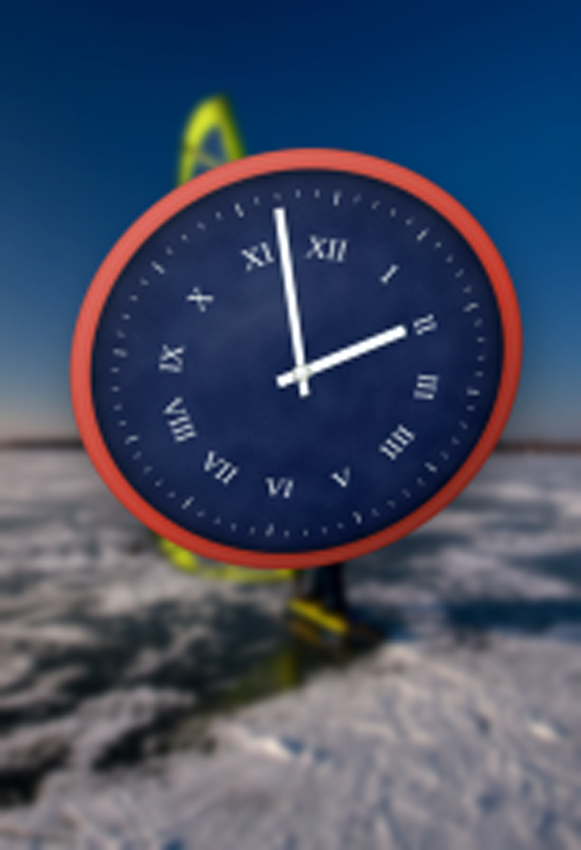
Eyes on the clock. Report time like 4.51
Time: 1.57
